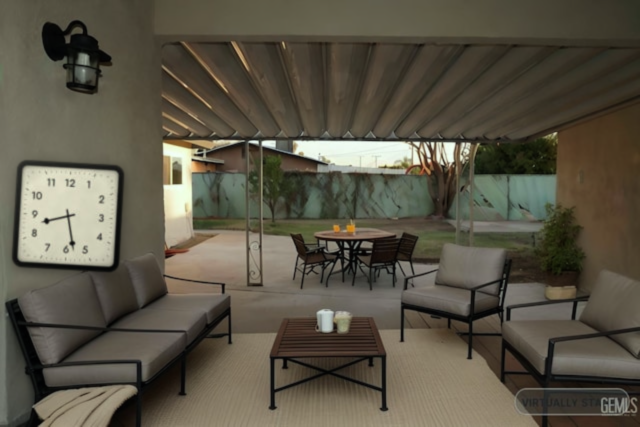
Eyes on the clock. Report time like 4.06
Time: 8.28
